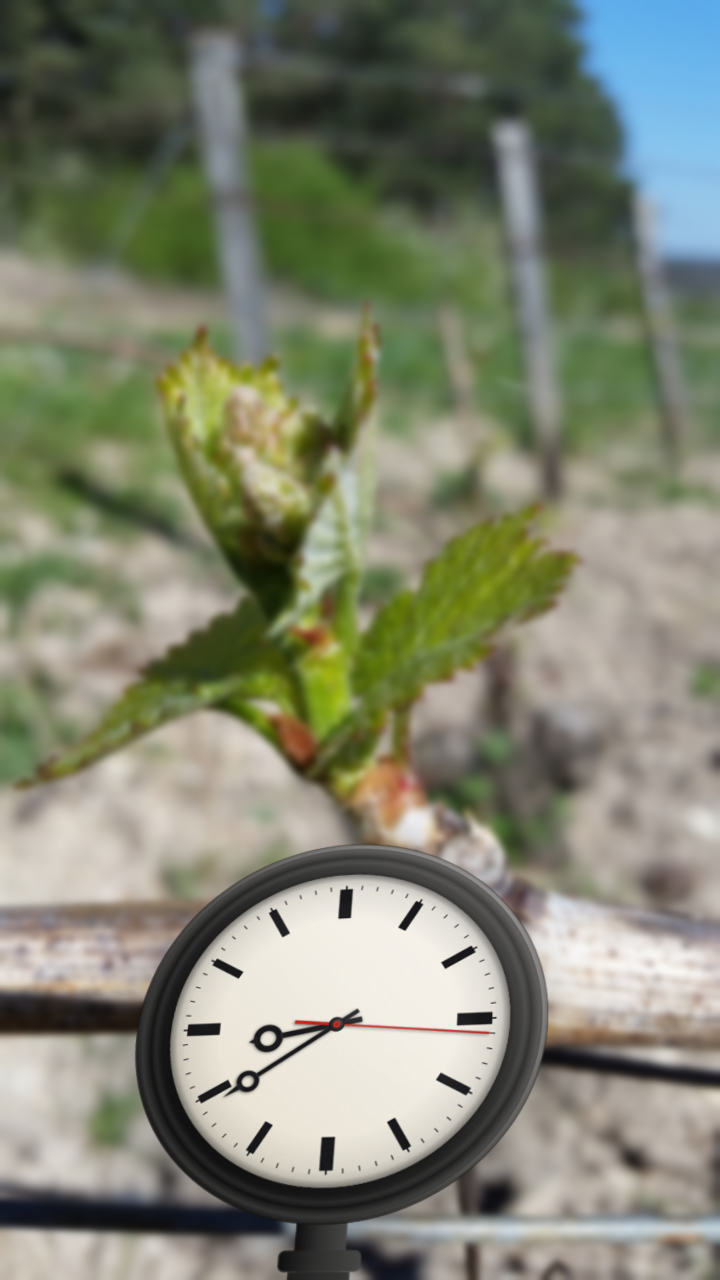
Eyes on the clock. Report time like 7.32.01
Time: 8.39.16
